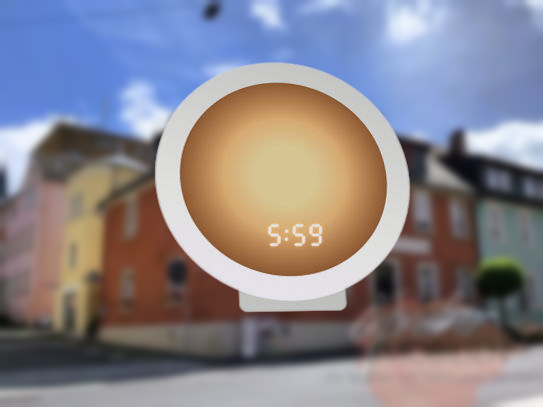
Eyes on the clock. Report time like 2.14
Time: 5.59
